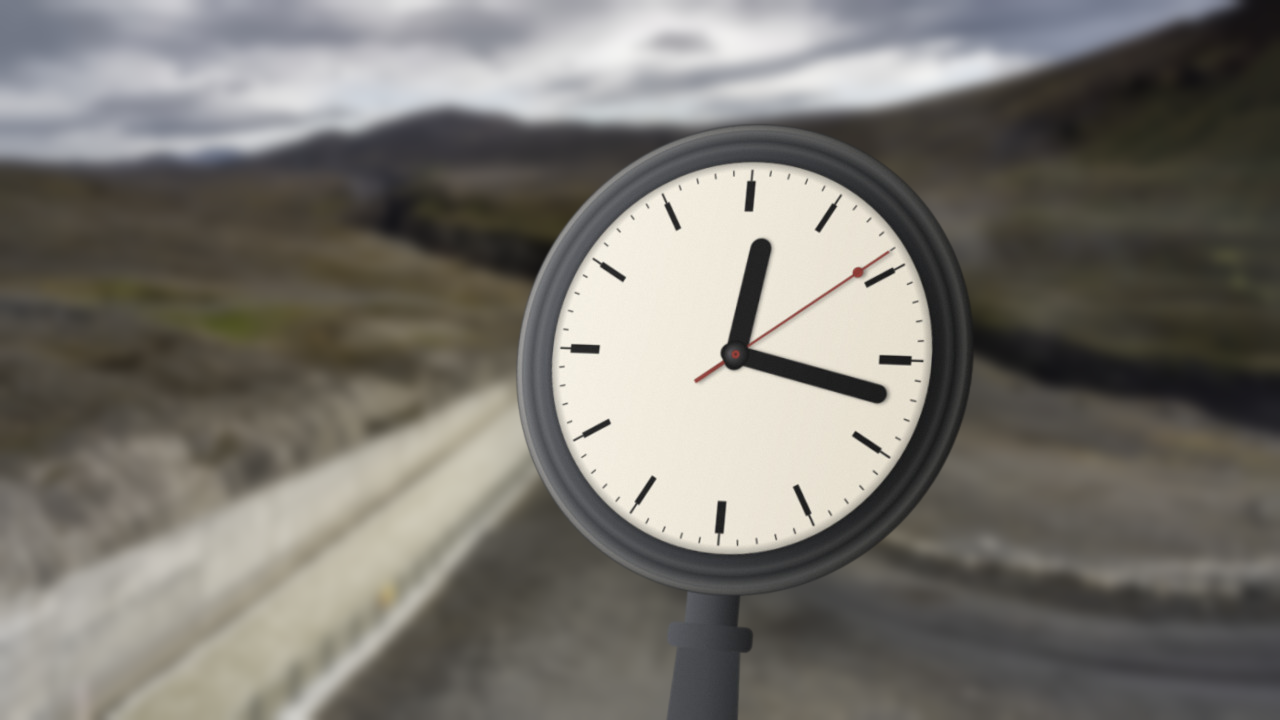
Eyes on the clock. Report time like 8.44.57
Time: 12.17.09
